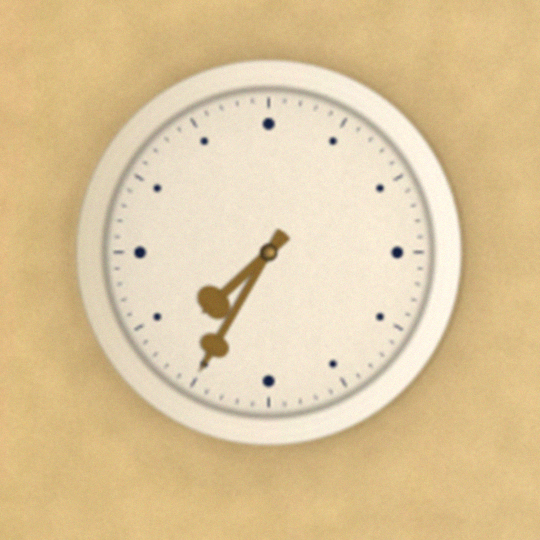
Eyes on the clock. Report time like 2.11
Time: 7.35
